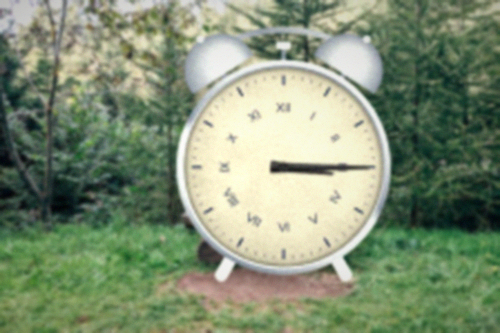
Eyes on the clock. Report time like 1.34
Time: 3.15
